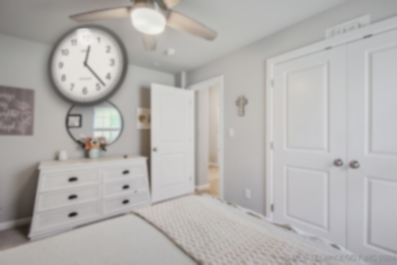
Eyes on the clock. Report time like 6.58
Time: 12.23
